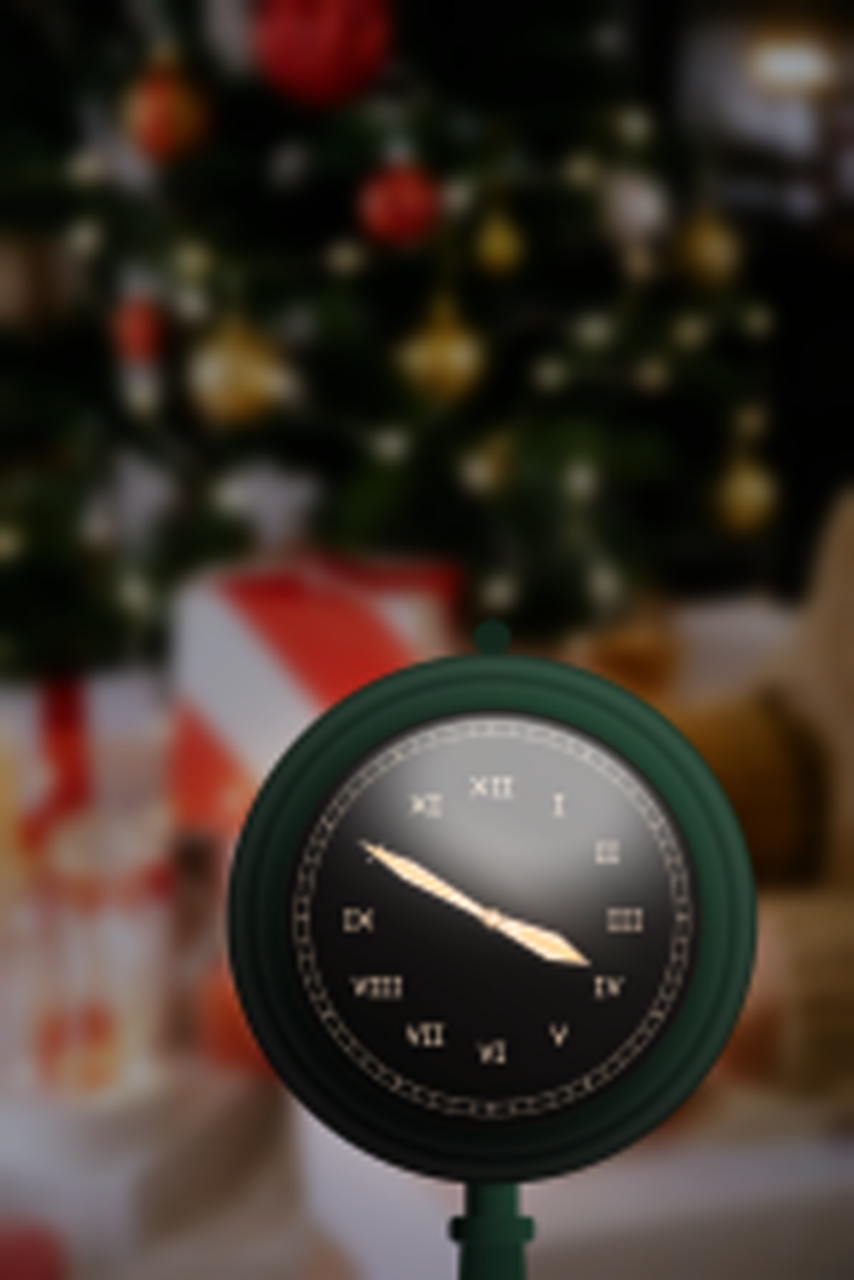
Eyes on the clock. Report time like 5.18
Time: 3.50
